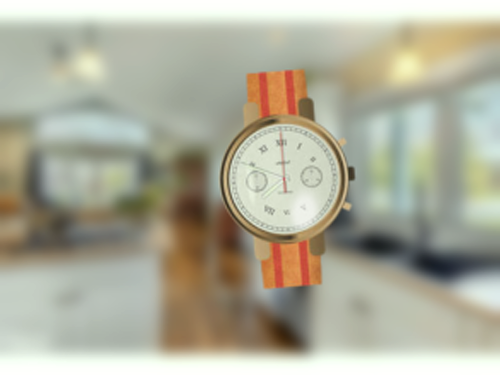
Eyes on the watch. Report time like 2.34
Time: 7.49
